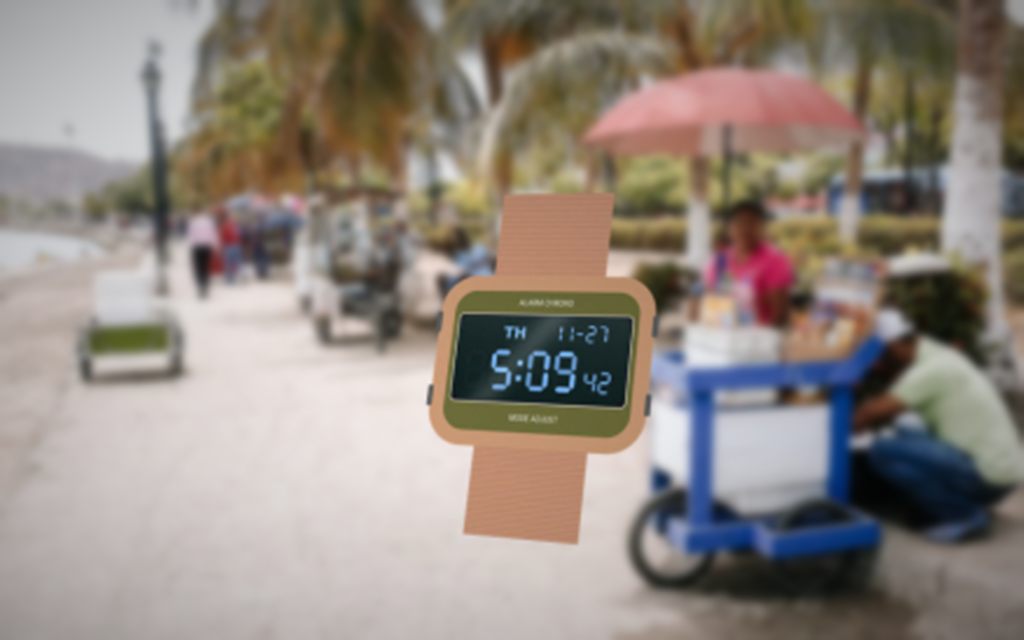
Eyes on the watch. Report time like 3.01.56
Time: 5.09.42
